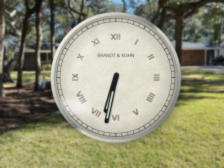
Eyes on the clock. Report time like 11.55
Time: 6.32
